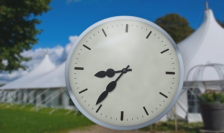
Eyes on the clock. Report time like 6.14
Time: 8.36
